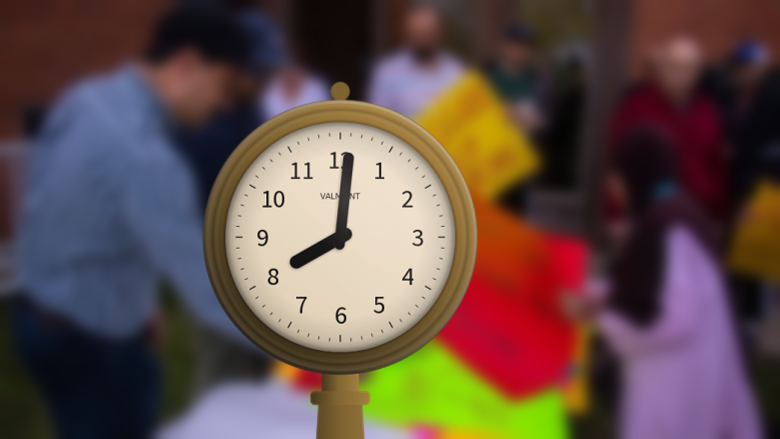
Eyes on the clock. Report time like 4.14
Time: 8.01
